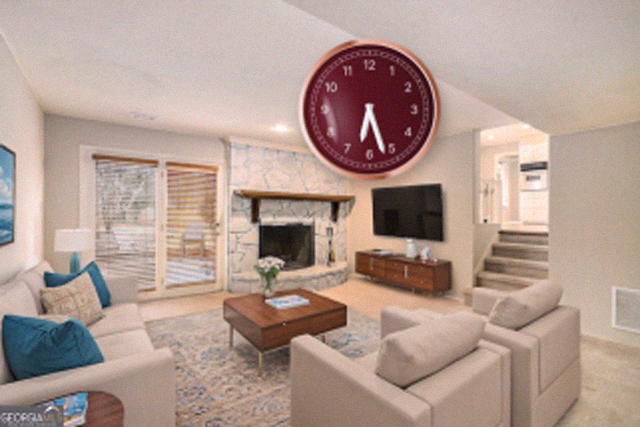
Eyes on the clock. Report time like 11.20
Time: 6.27
